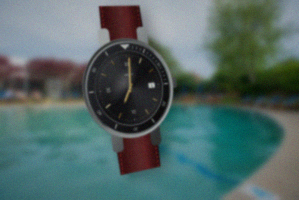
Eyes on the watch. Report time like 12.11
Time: 7.01
